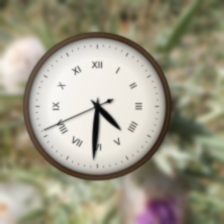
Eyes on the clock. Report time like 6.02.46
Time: 4.30.41
